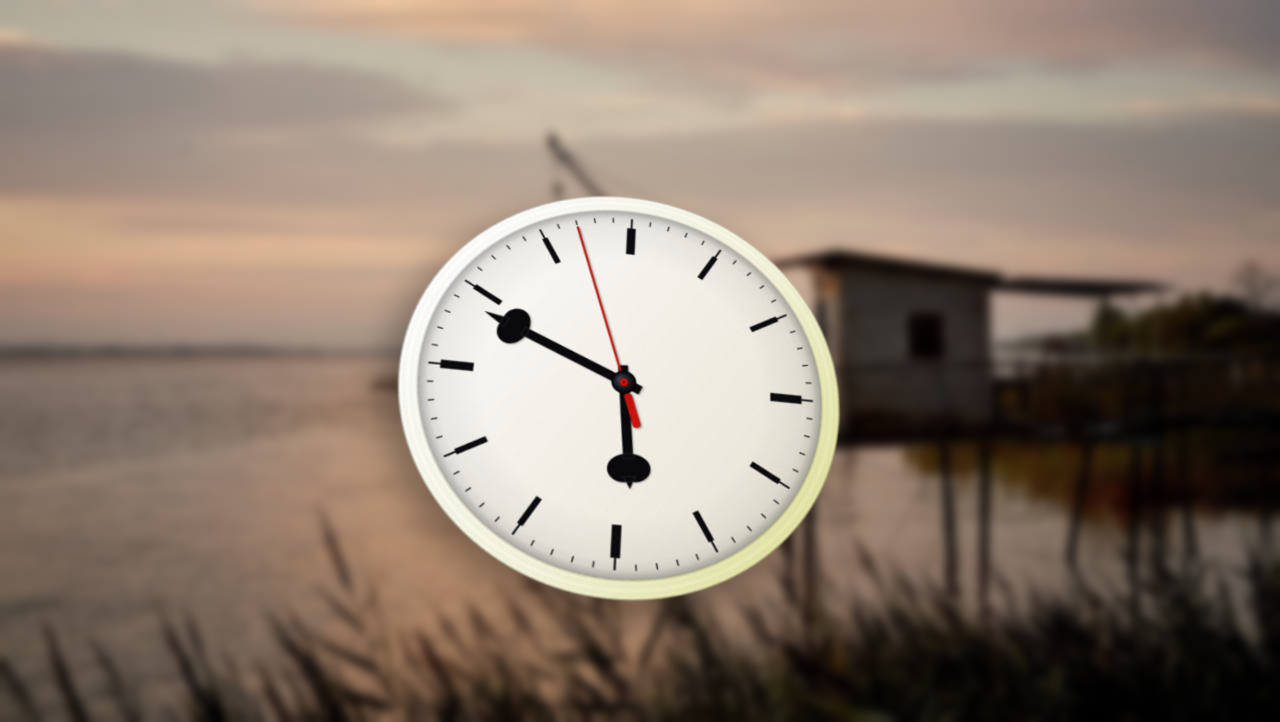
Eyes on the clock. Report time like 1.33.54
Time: 5.48.57
